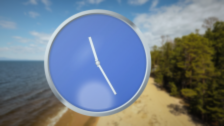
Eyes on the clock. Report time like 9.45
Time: 11.25
